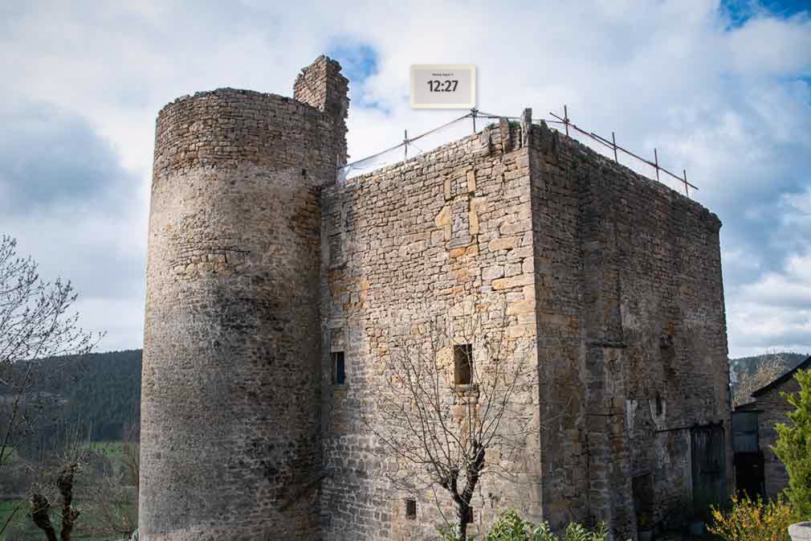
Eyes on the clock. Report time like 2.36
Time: 12.27
